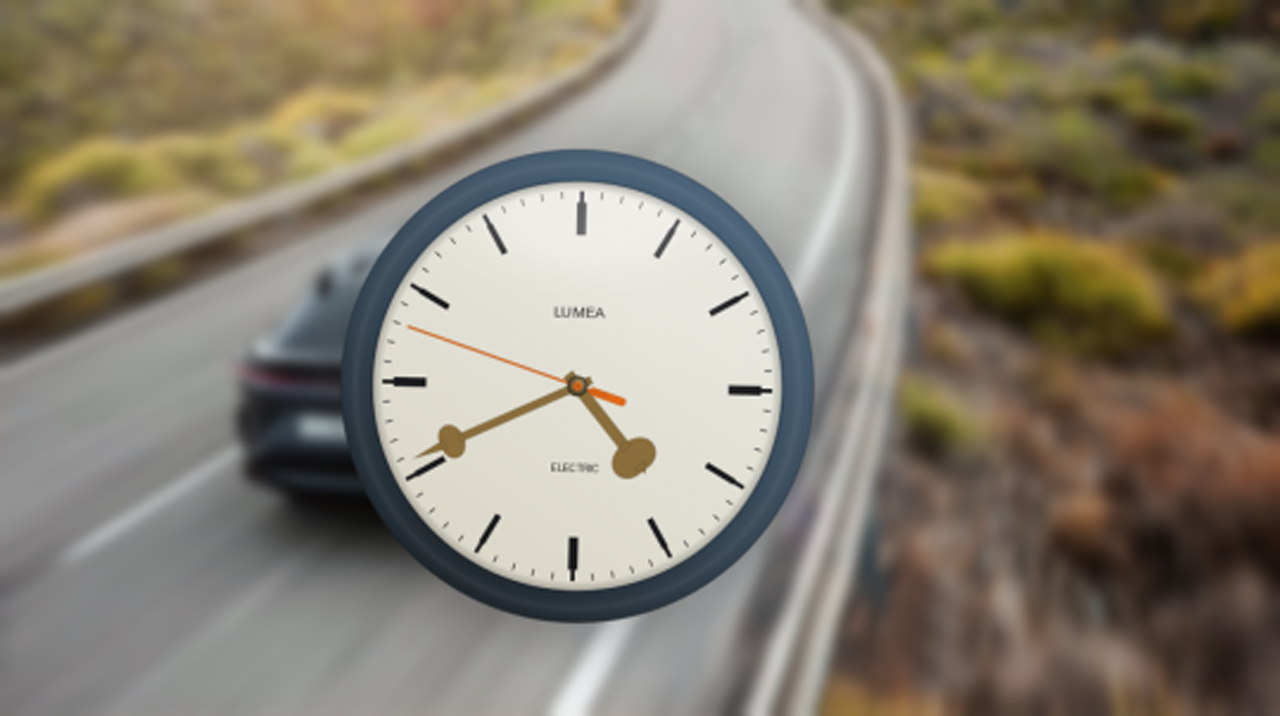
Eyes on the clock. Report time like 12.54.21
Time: 4.40.48
